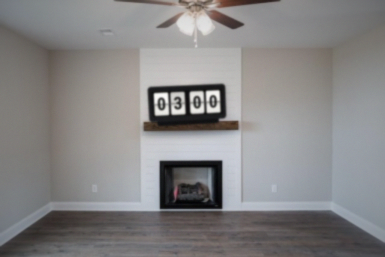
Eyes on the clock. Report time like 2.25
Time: 3.00
